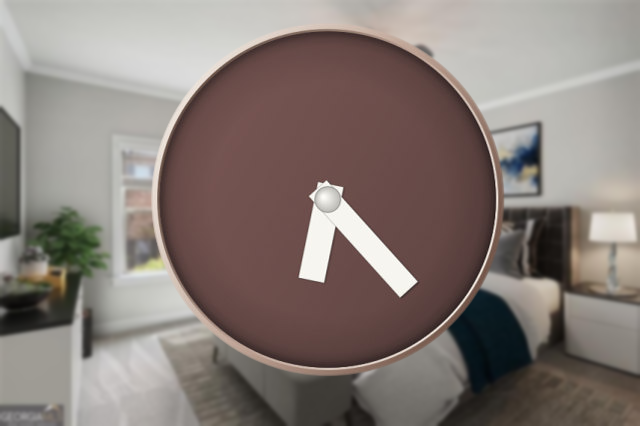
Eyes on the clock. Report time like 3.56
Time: 6.23
